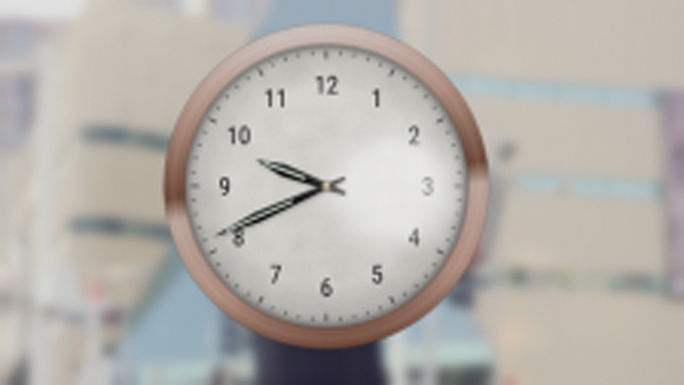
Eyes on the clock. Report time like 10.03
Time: 9.41
